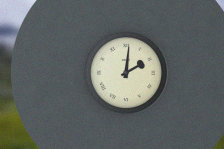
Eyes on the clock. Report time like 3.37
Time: 2.01
